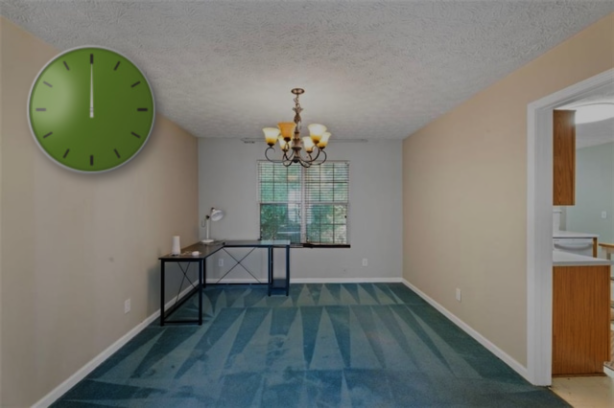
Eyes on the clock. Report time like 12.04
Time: 12.00
